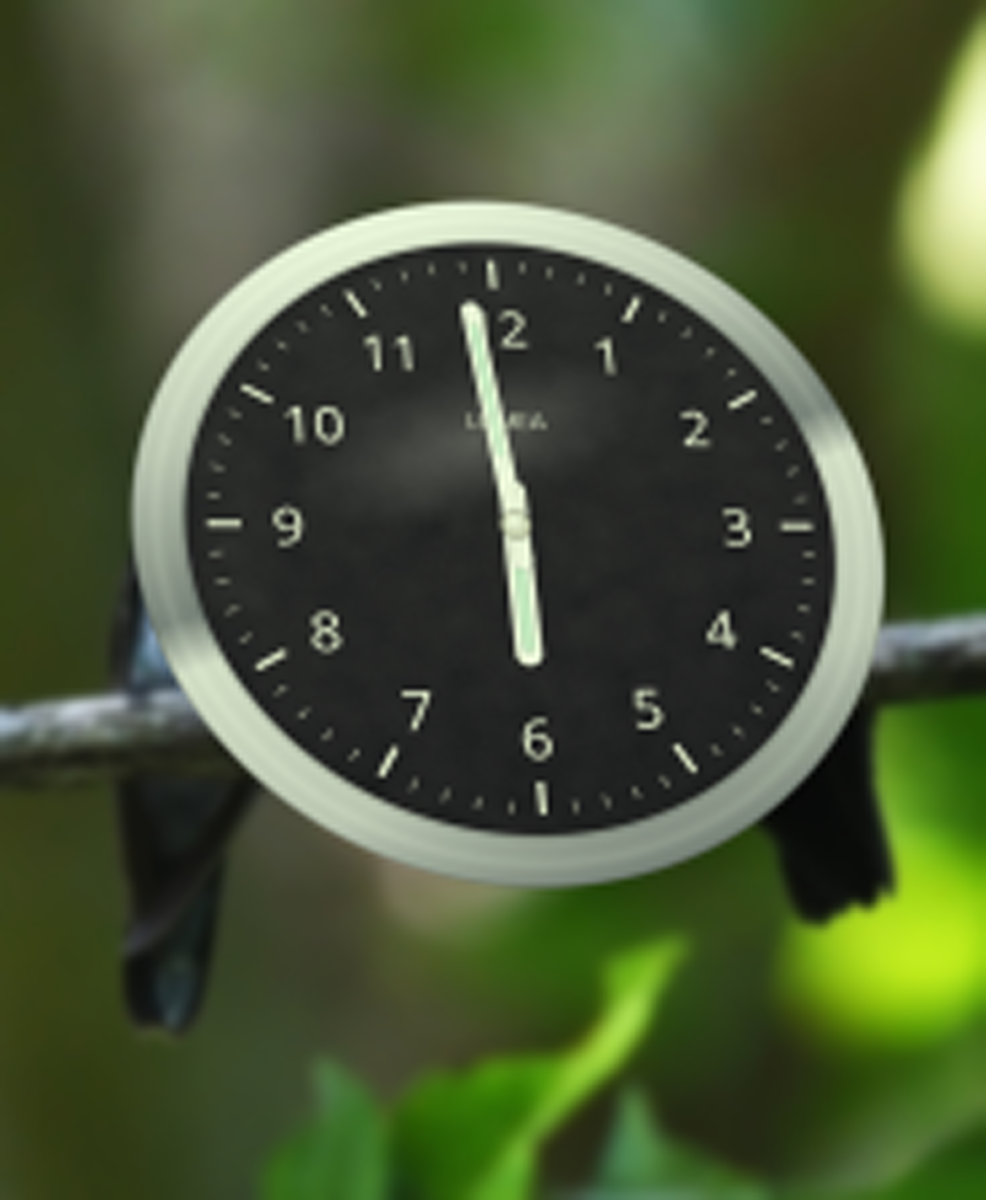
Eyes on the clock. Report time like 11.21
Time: 5.59
